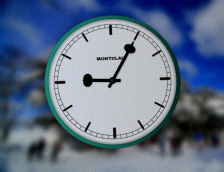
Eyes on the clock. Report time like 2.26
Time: 9.05
